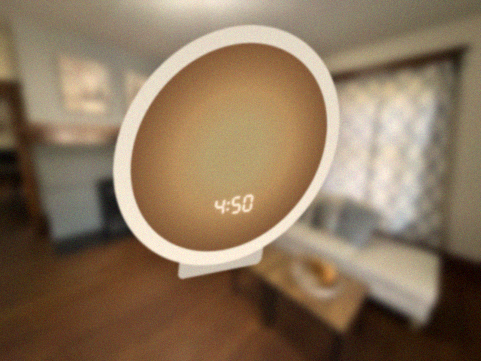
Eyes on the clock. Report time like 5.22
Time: 4.50
